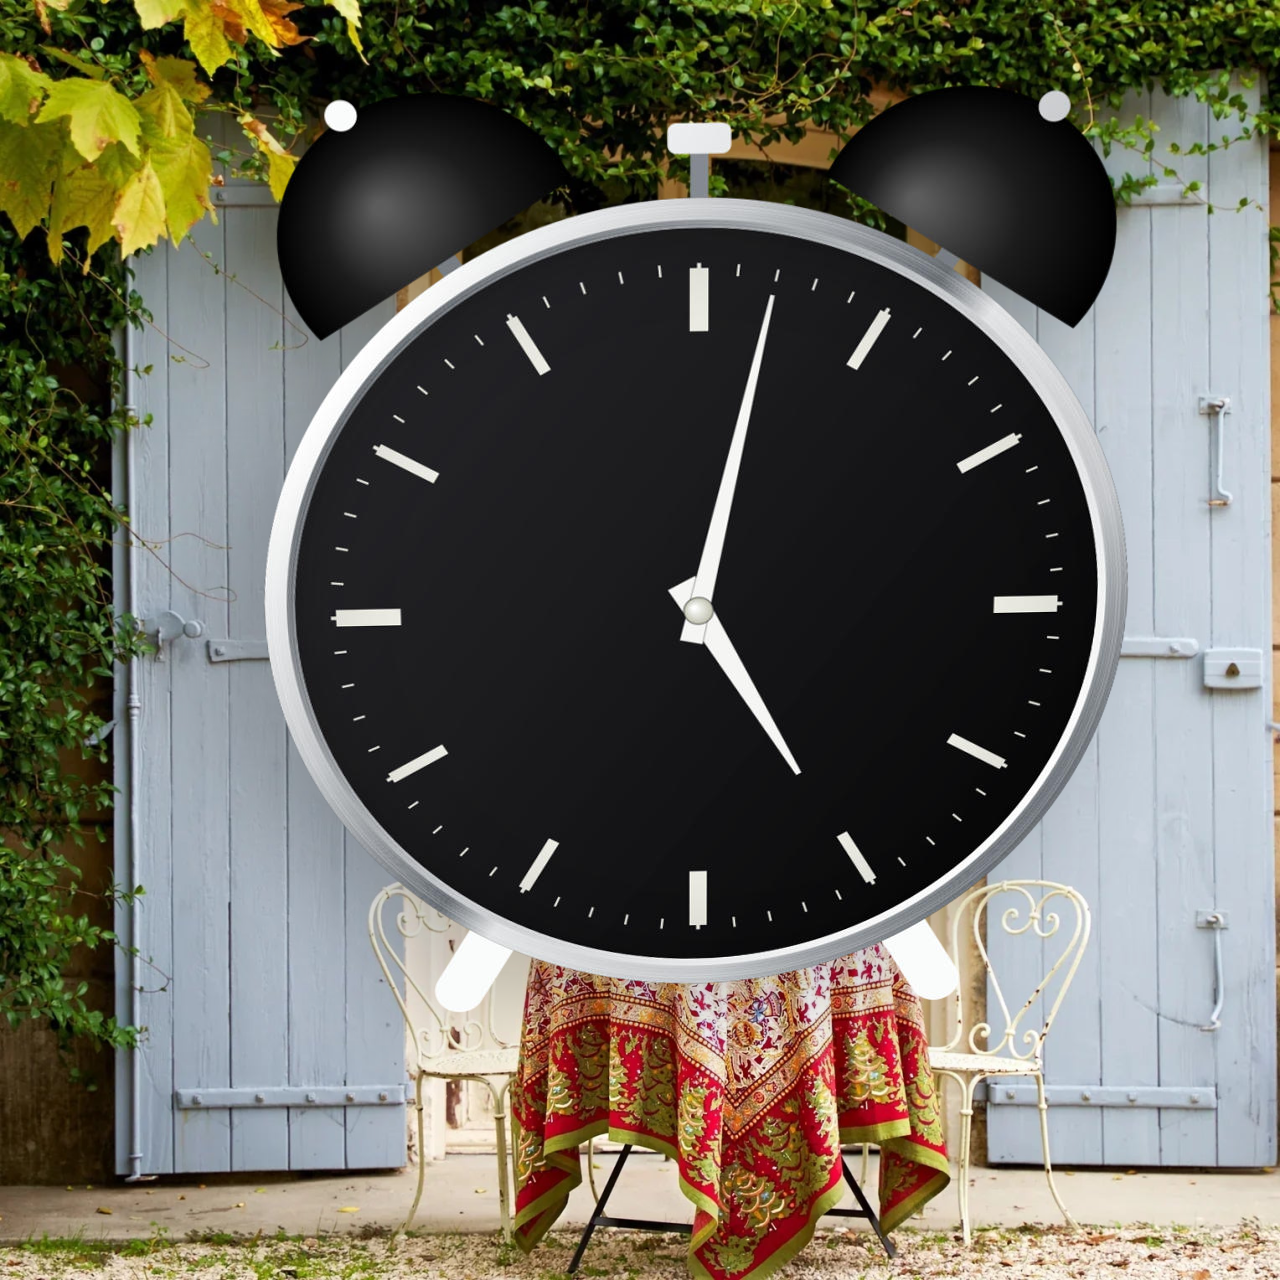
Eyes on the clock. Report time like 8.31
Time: 5.02
